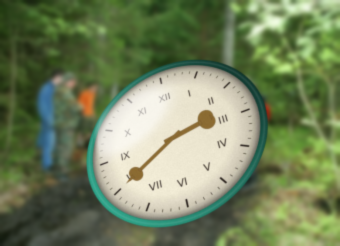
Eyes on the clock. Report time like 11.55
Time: 2.40
